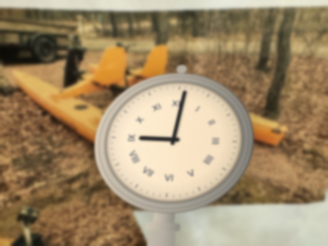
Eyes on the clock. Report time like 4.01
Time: 9.01
